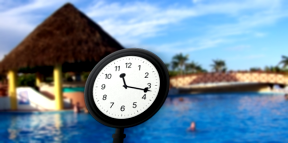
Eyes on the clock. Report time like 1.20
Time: 11.17
